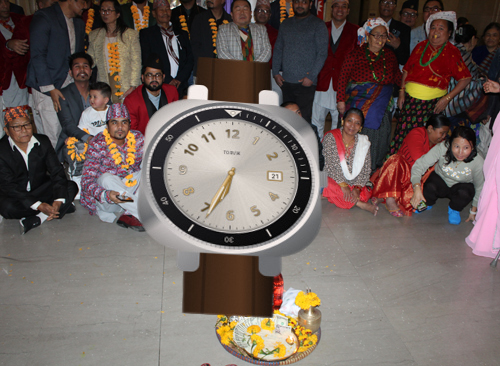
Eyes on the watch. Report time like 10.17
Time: 6.34
